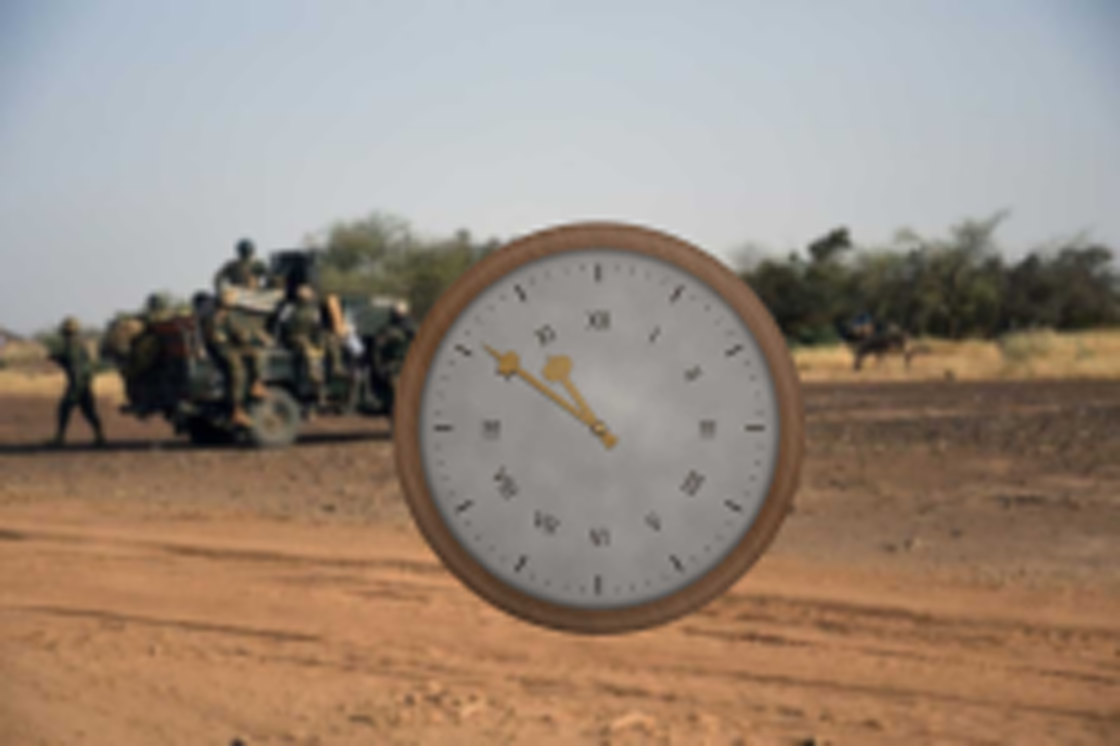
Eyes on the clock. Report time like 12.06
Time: 10.51
